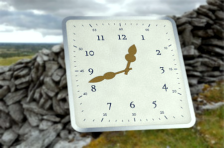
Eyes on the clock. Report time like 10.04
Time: 12.42
